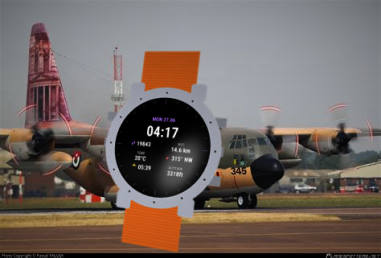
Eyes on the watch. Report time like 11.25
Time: 4.17
